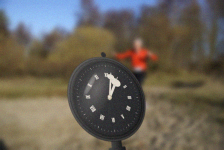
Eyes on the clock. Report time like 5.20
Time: 1.02
